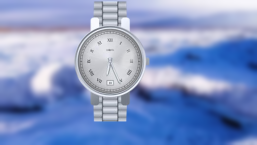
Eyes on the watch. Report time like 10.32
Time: 6.26
